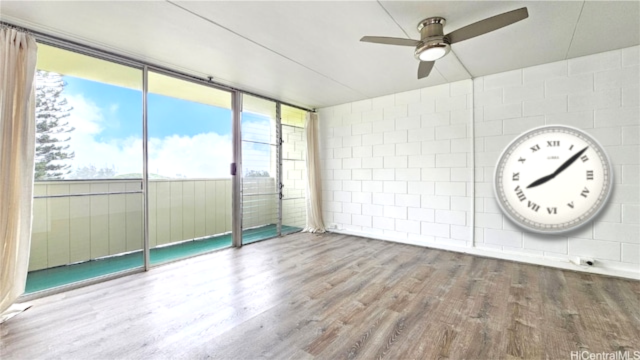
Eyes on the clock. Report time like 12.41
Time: 8.08
